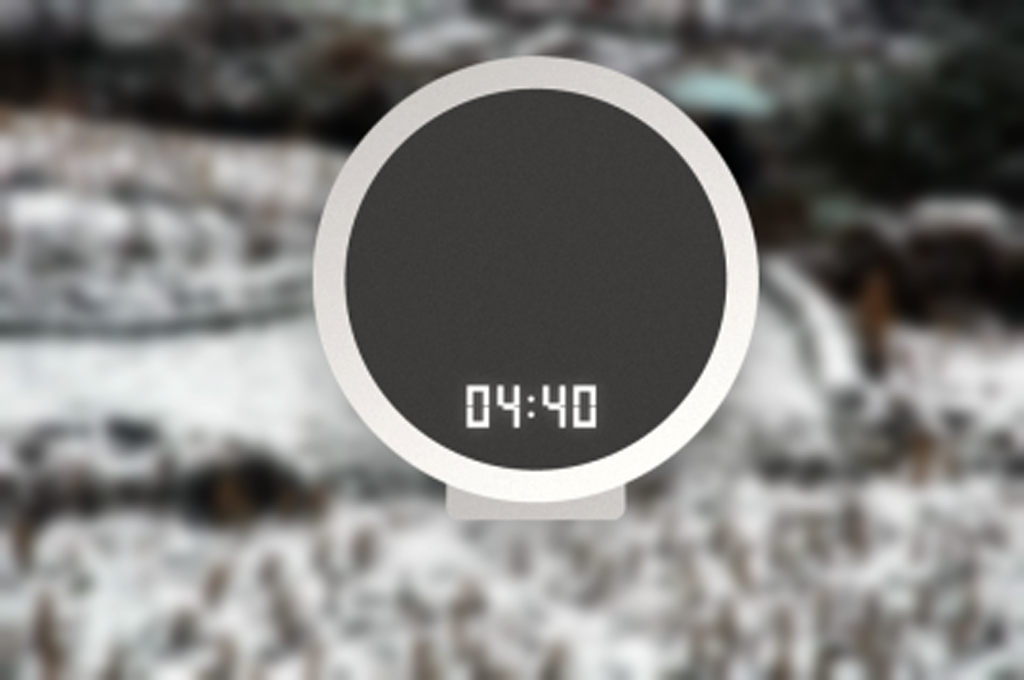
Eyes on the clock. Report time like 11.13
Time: 4.40
